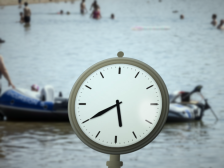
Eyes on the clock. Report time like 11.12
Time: 5.40
